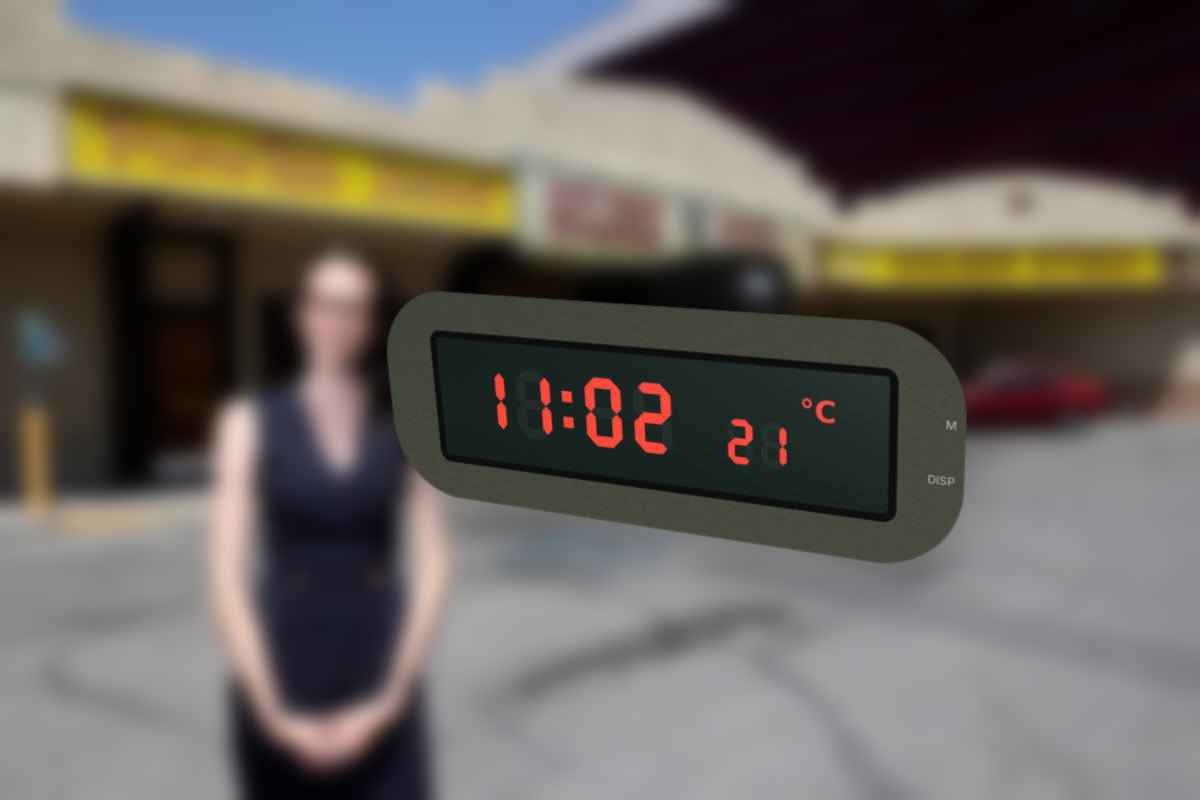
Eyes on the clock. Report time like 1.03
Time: 11.02
